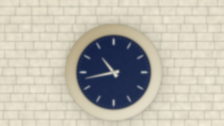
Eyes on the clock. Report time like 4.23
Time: 10.43
